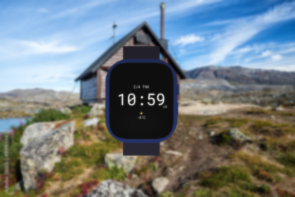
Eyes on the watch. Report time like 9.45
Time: 10.59
